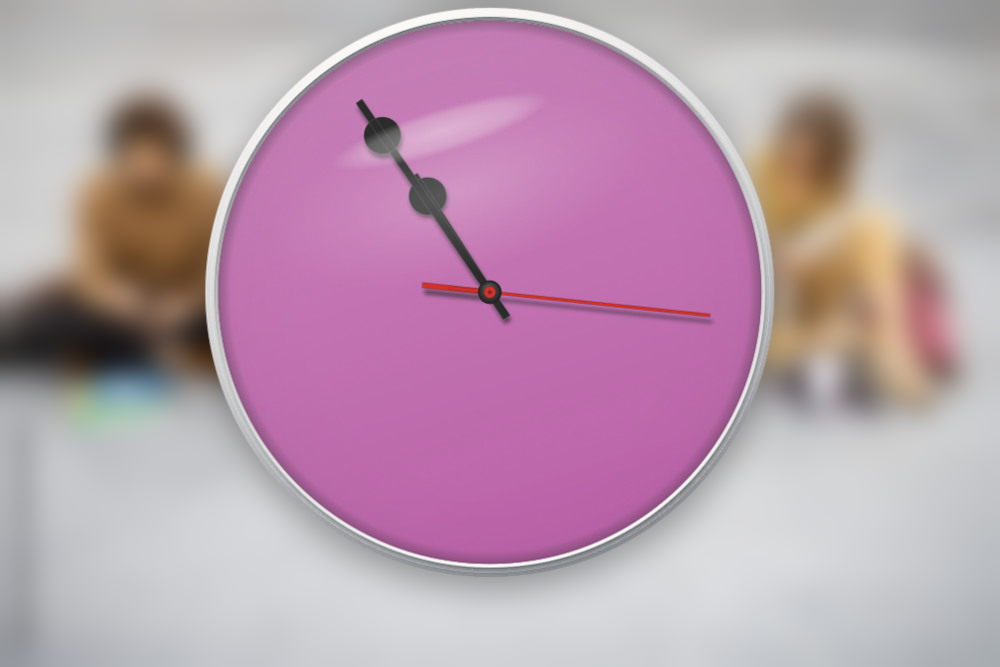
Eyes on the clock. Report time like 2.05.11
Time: 10.54.16
